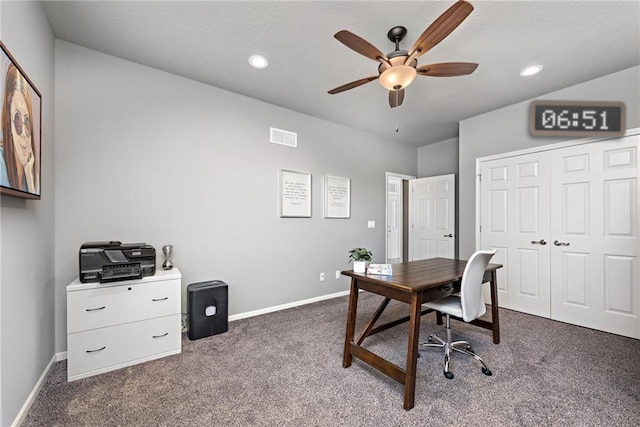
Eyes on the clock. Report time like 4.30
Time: 6.51
